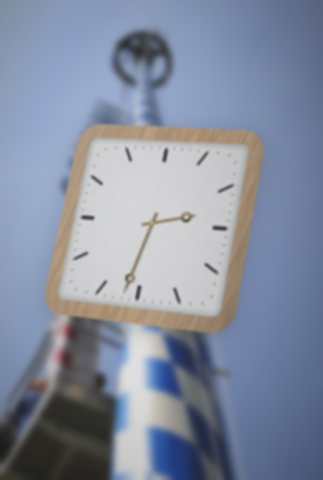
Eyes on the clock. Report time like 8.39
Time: 2.32
